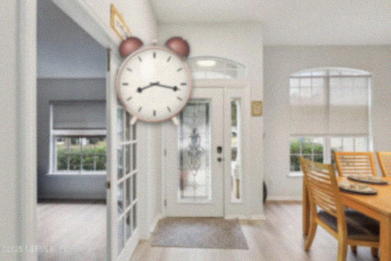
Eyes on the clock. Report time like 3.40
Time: 8.17
